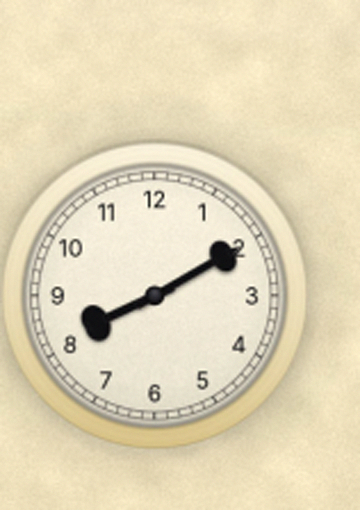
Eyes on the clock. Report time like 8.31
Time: 8.10
